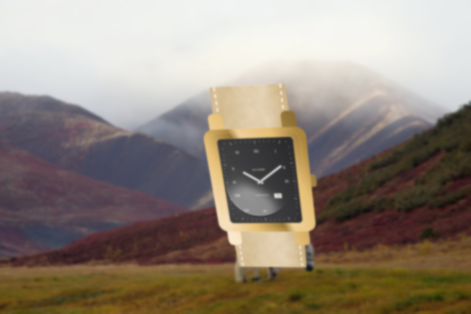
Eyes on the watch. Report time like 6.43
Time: 10.09
